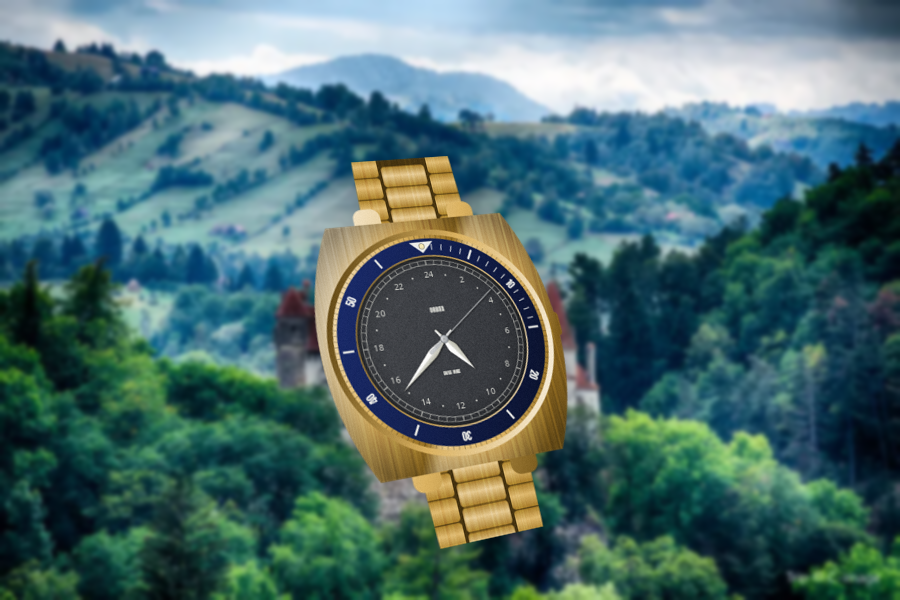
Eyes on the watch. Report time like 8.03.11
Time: 9.38.09
